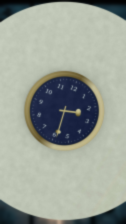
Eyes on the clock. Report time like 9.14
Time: 2.29
